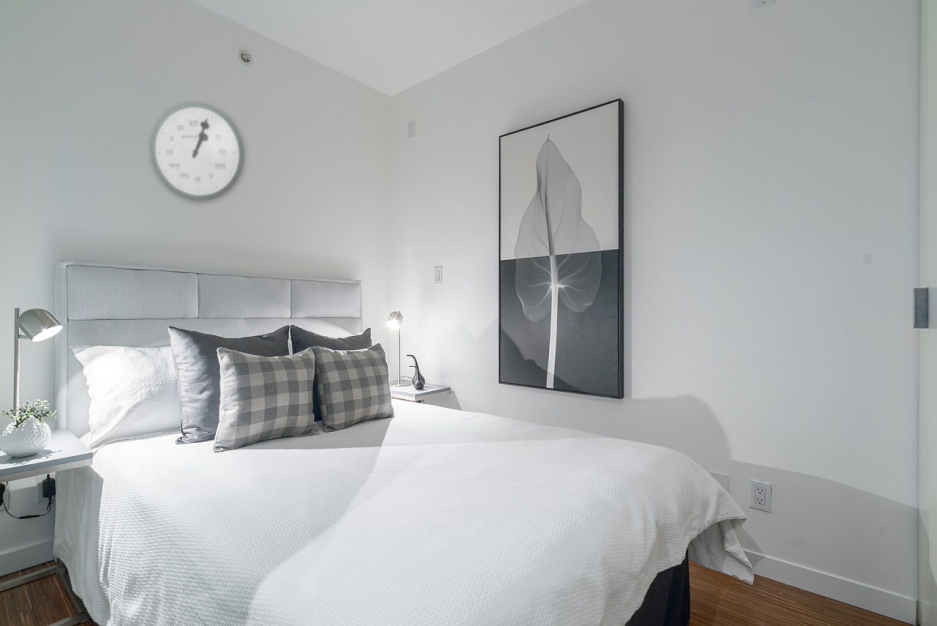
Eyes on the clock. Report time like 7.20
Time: 1.04
